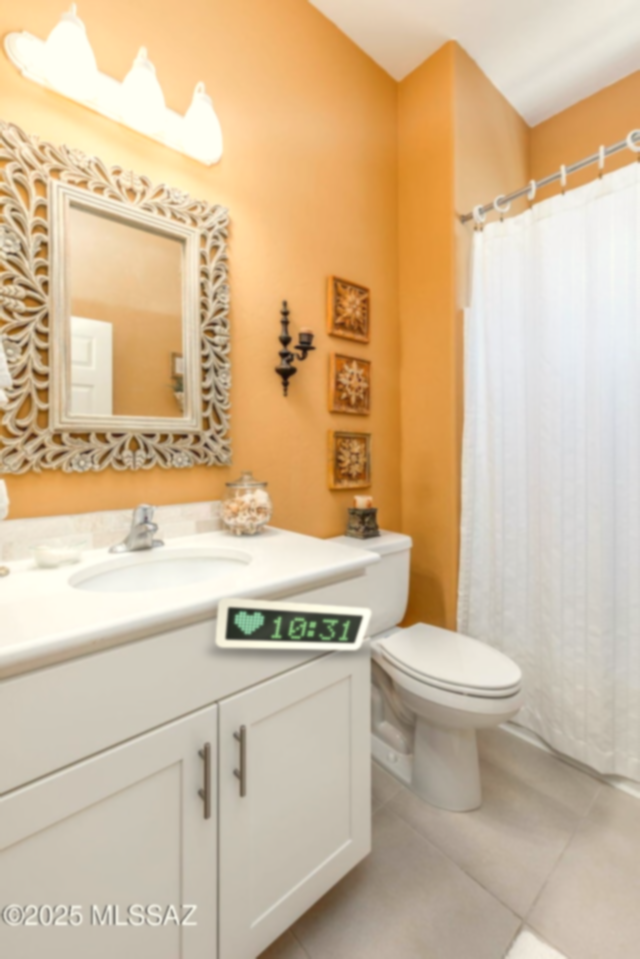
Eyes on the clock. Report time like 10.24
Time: 10.31
